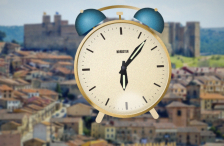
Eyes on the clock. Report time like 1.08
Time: 6.07
